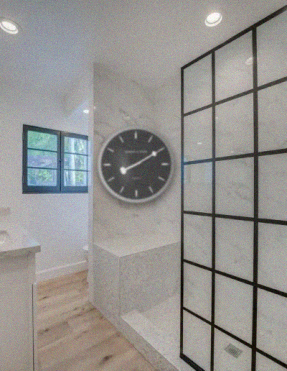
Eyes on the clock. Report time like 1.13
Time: 8.10
